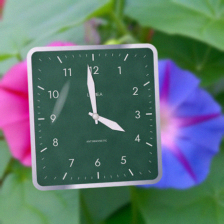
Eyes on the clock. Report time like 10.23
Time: 3.59
